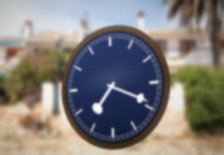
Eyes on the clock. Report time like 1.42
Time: 7.19
